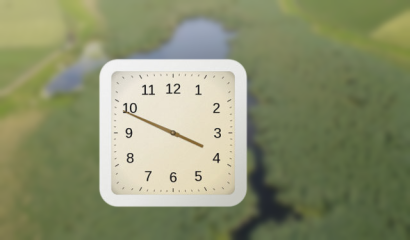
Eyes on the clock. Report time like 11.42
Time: 3.49
